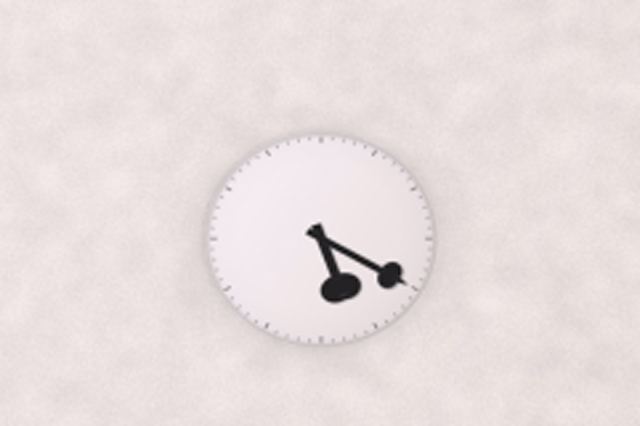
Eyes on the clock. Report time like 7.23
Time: 5.20
